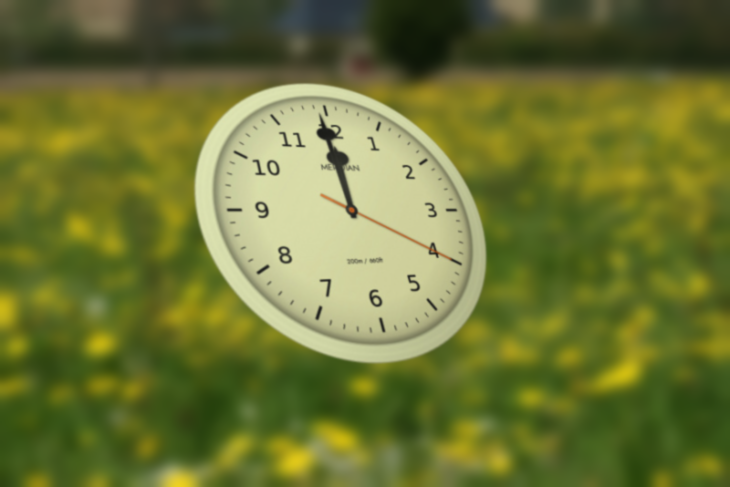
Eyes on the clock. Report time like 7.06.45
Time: 11.59.20
